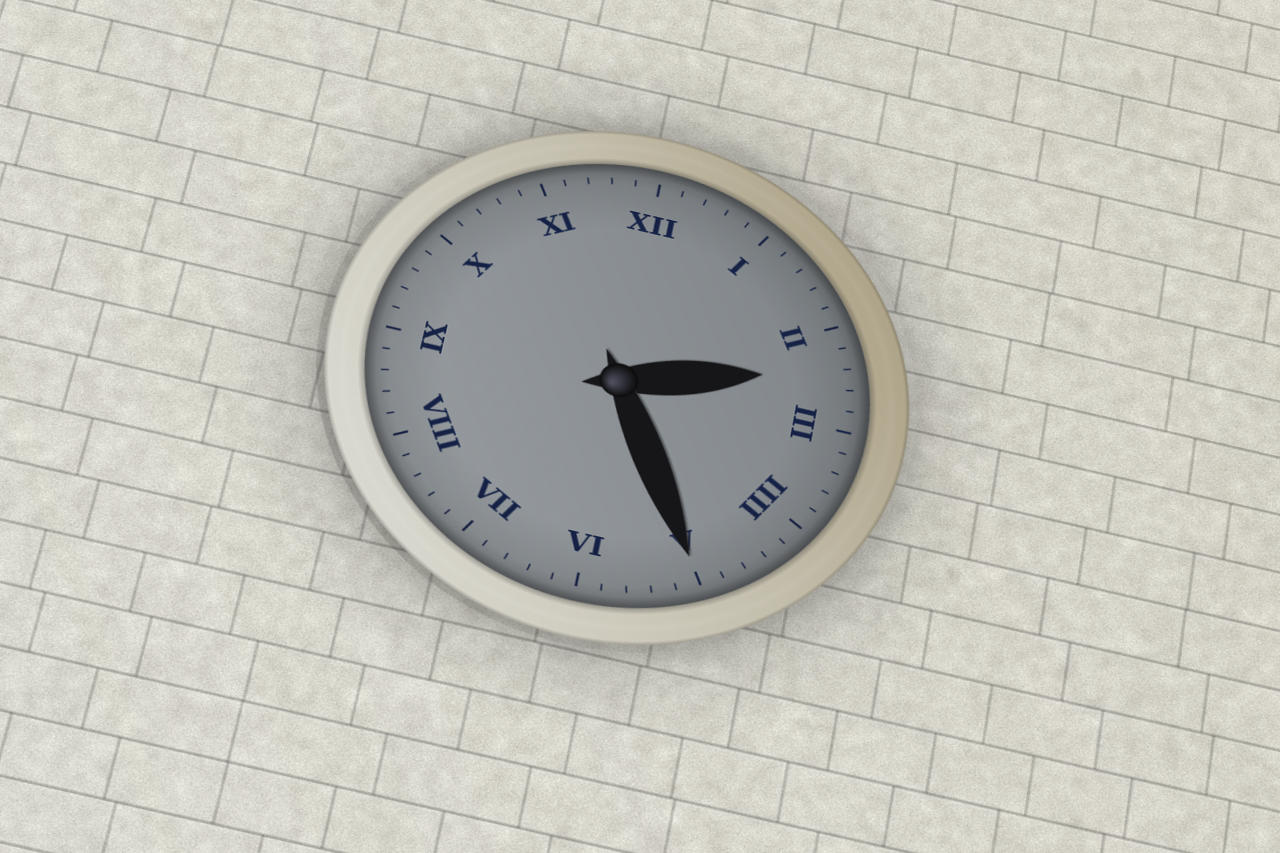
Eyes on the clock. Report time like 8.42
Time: 2.25
